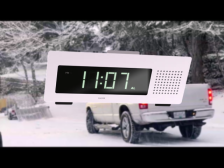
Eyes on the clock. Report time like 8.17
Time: 11.07
